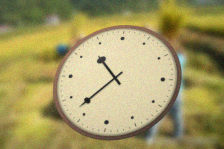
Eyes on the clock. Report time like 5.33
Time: 10.37
